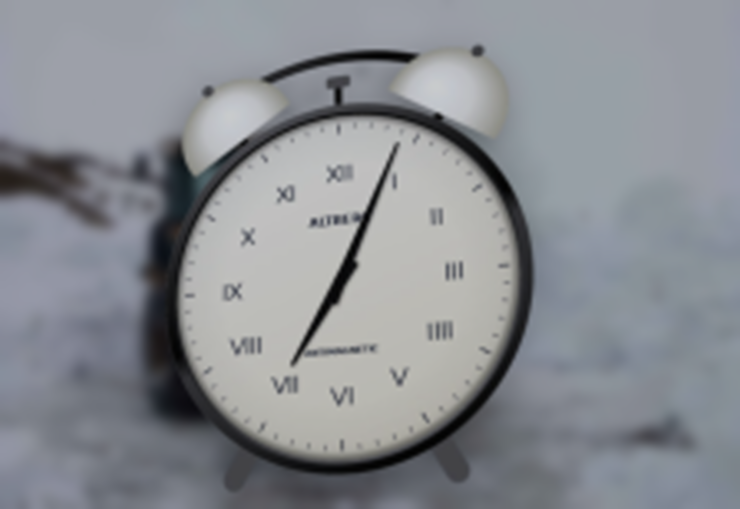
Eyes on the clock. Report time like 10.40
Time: 7.04
